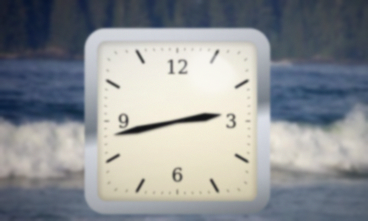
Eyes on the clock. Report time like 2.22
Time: 2.43
